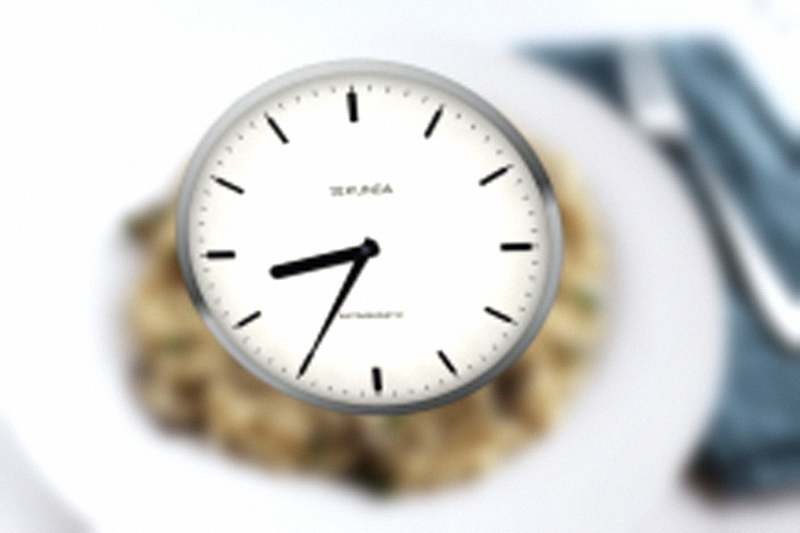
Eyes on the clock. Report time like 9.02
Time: 8.35
